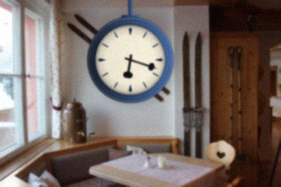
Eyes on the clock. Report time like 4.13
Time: 6.18
